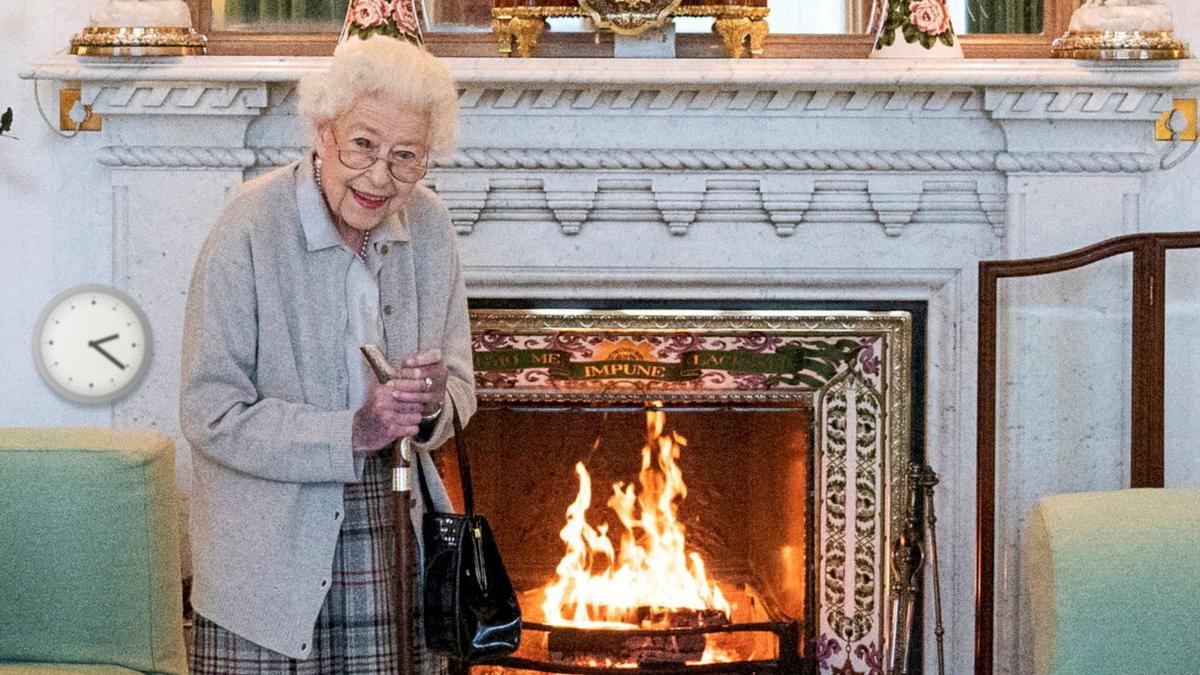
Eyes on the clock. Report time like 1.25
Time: 2.21
